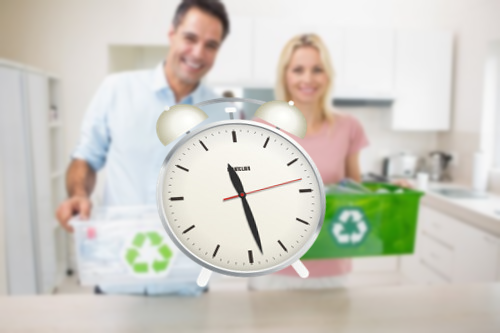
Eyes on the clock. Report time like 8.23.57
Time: 11.28.13
